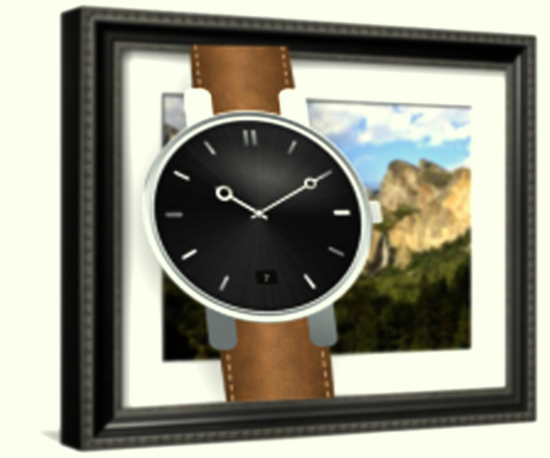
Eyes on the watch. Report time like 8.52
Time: 10.10
